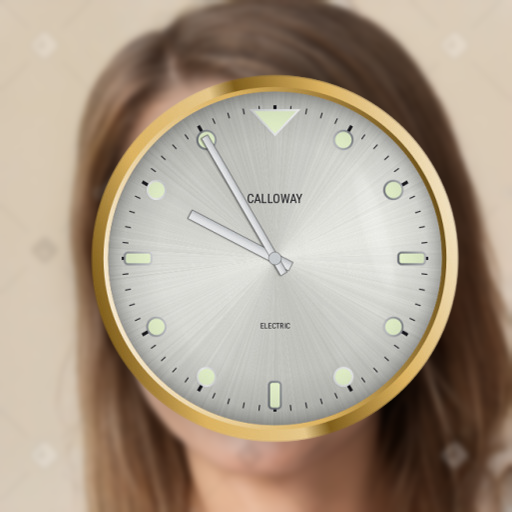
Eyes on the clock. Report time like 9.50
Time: 9.55
